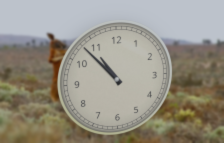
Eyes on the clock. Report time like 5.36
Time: 10.53
